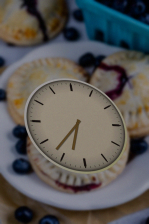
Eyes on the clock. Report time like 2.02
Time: 6.37
